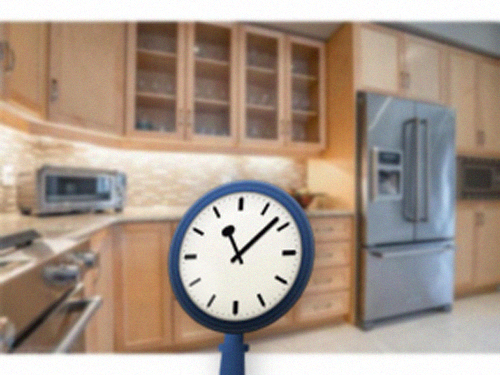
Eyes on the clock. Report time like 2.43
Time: 11.08
